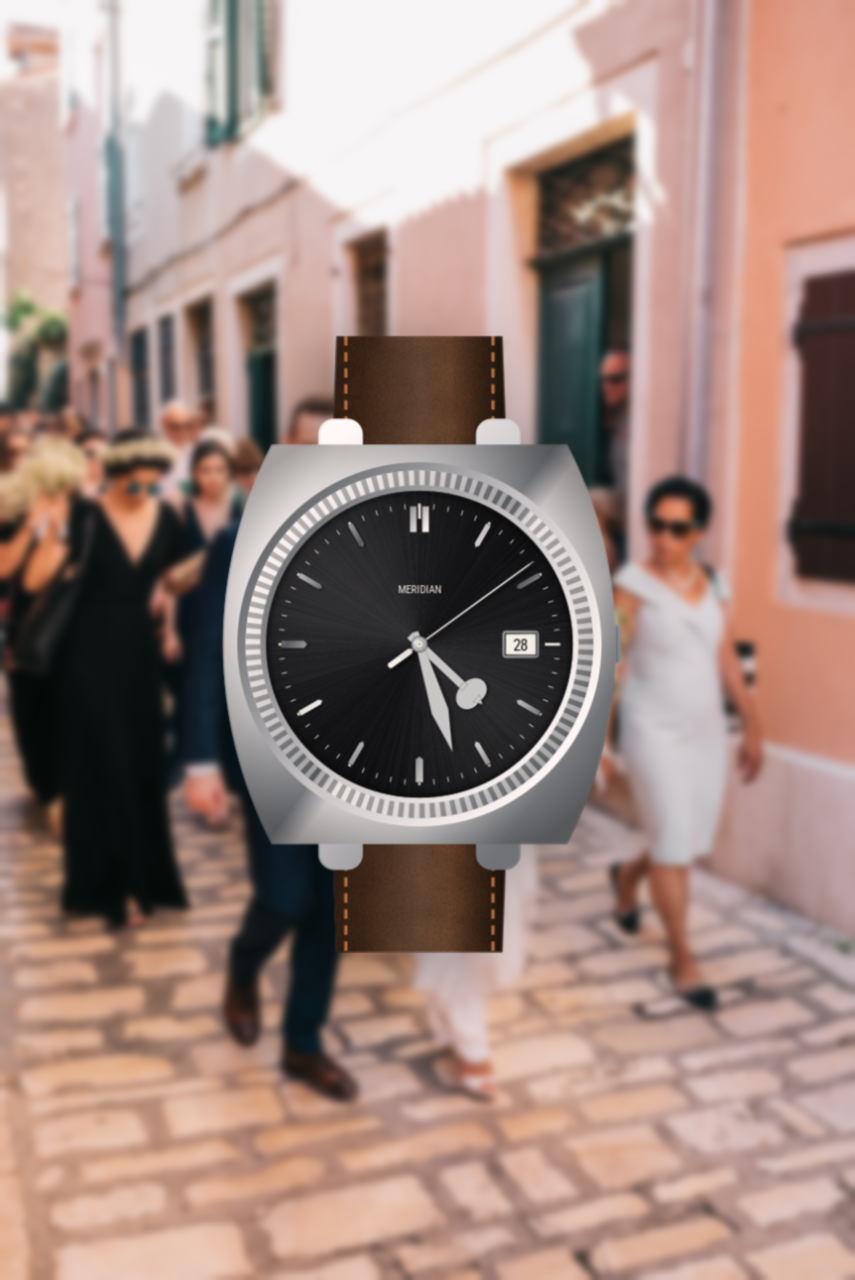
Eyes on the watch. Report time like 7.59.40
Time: 4.27.09
